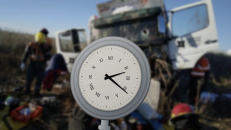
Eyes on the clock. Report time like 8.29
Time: 2.21
